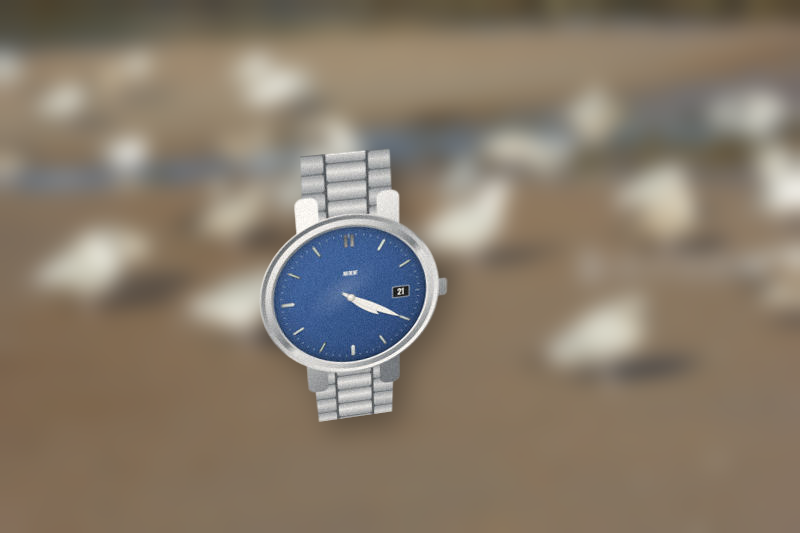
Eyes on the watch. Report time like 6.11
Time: 4.20
